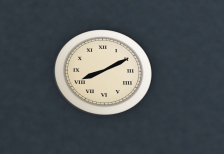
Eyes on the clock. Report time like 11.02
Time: 8.10
